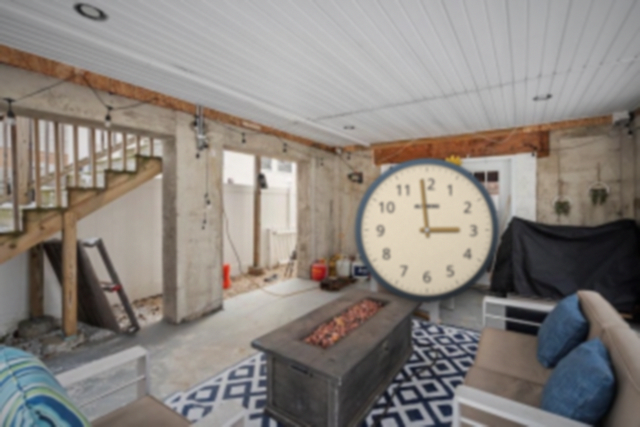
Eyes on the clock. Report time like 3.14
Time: 2.59
